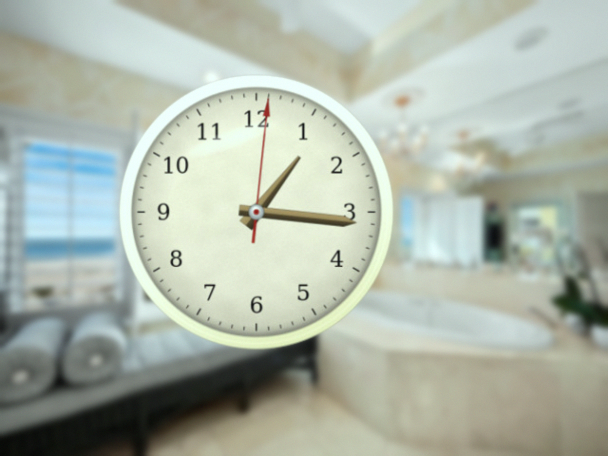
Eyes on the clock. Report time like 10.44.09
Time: 1.16.01
